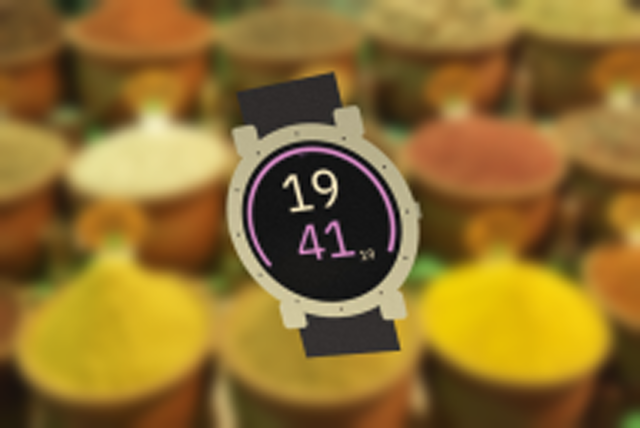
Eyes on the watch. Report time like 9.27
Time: 19.41
